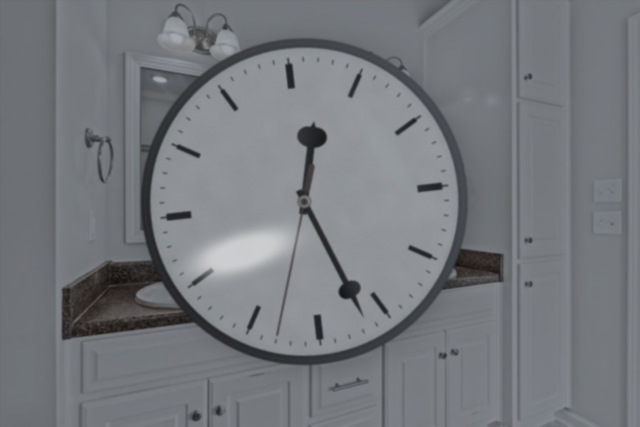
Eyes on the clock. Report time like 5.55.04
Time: 12.26.33
